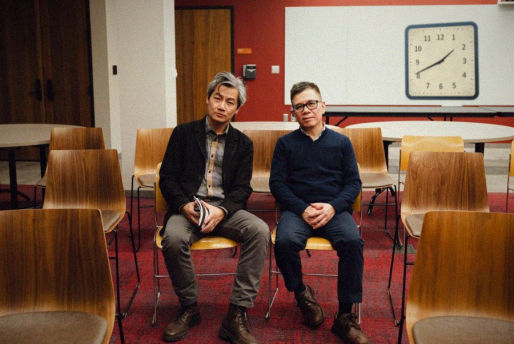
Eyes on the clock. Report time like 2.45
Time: 1.41
